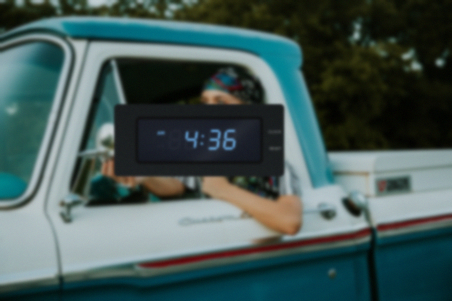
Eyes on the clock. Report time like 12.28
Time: 4.36
